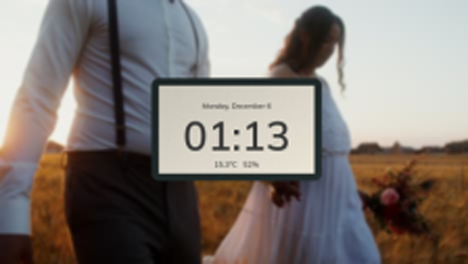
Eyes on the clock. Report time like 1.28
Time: 1.13
